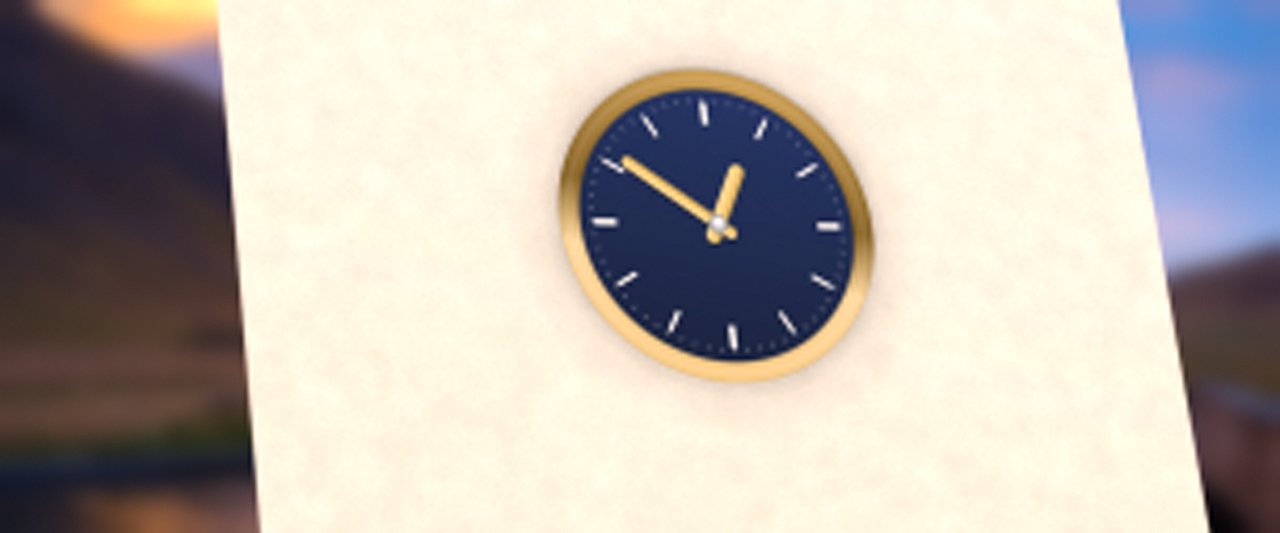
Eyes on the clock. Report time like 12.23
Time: 12.51
